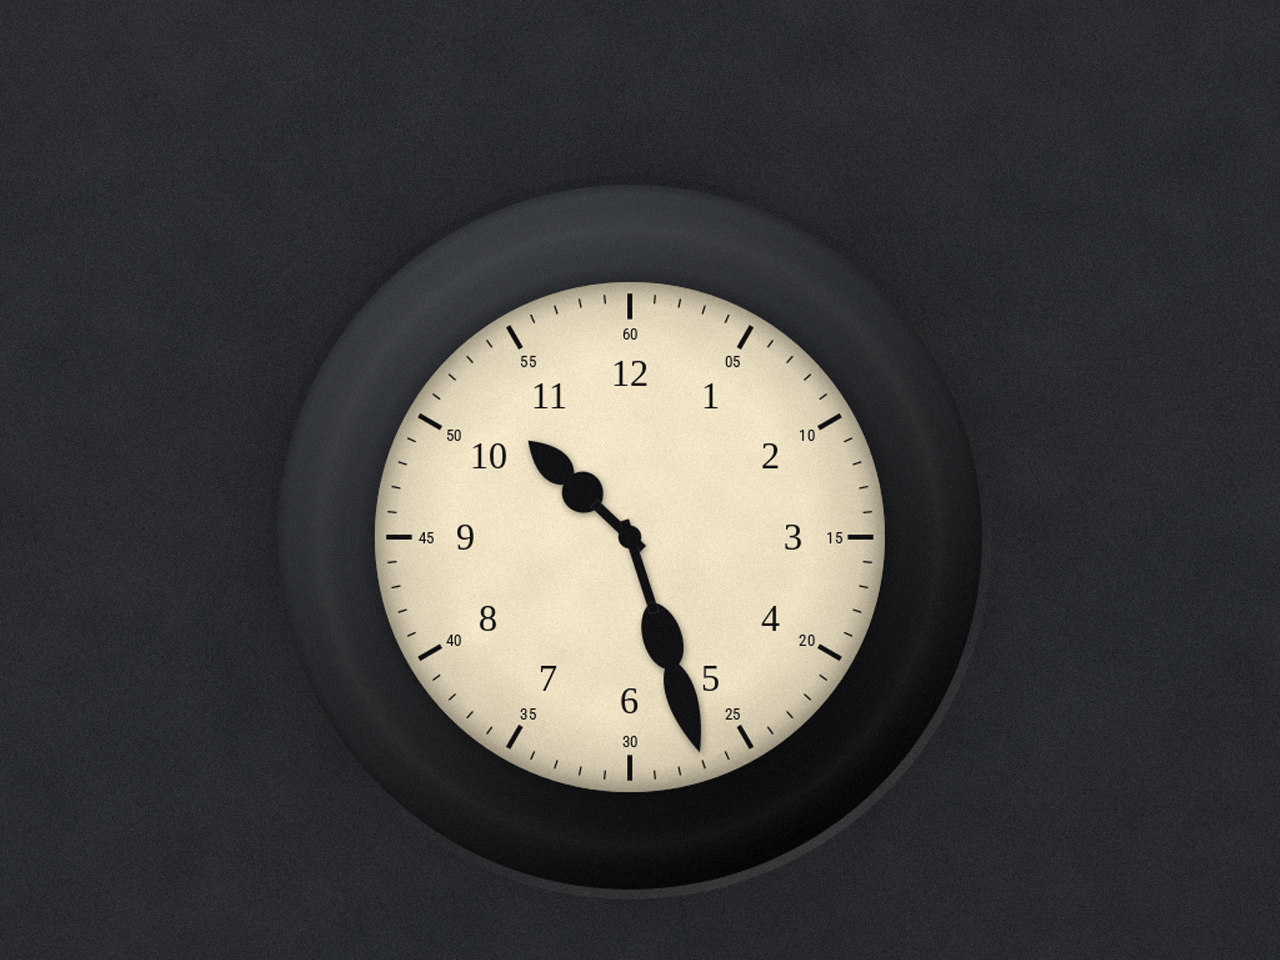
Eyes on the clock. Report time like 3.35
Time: 10.27
